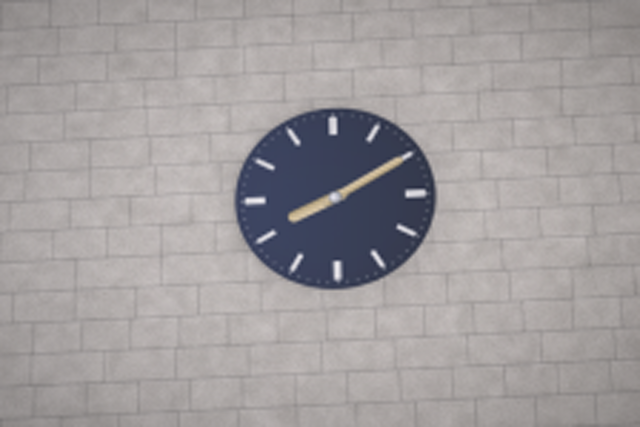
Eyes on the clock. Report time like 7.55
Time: 8.10
